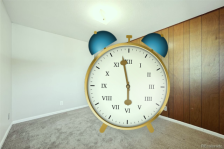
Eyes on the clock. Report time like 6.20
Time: 5.58
